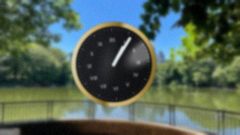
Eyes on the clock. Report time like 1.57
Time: 1.06
